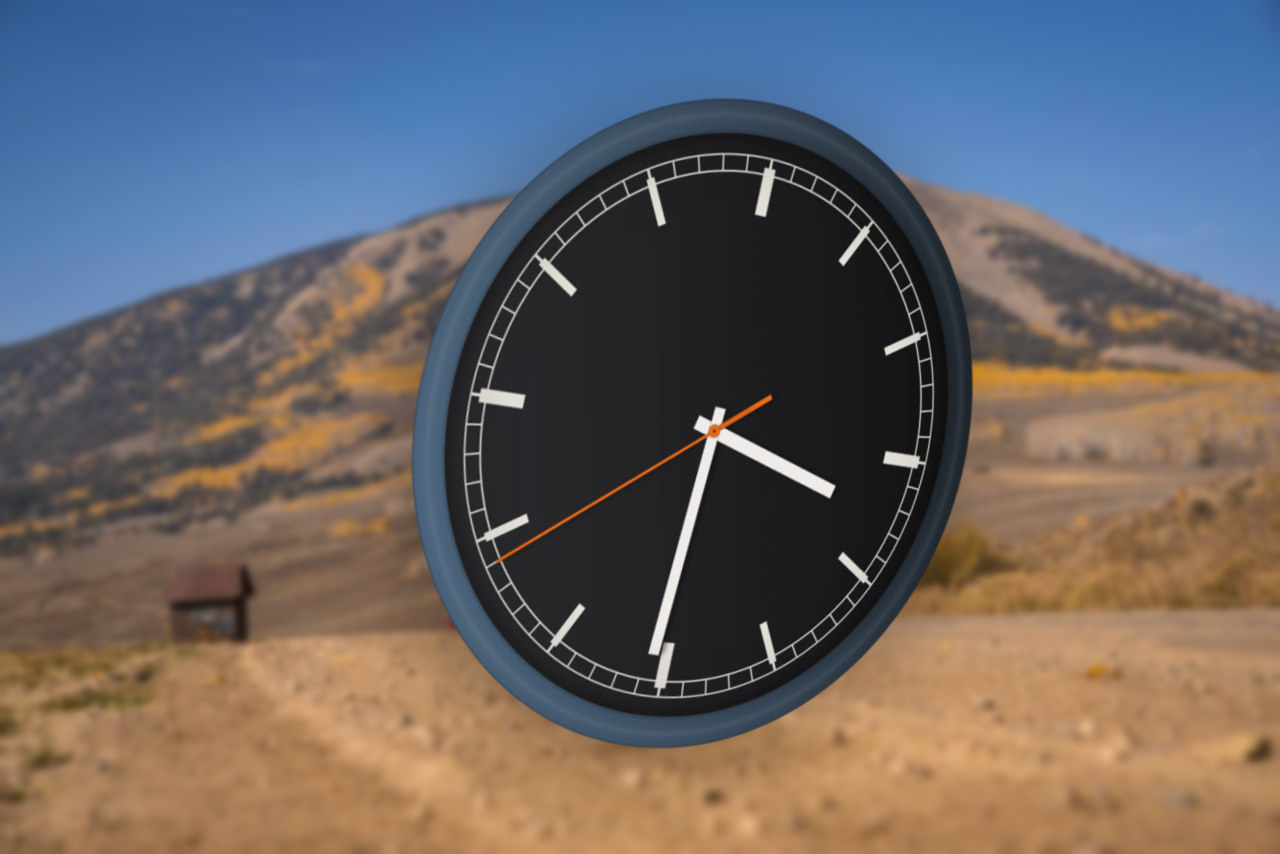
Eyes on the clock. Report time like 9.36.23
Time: 3.30.39
